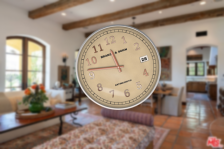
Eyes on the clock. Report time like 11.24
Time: 11.47
